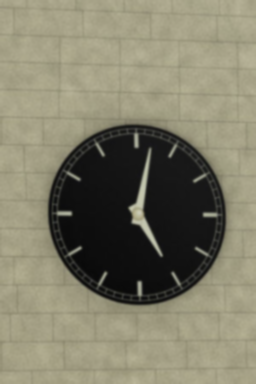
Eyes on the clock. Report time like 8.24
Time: 5.02
